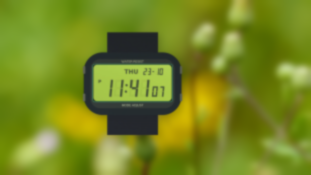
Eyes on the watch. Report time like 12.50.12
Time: 11.41.07
